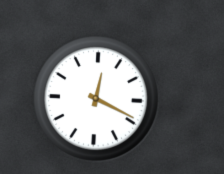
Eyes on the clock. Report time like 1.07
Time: 12.19
